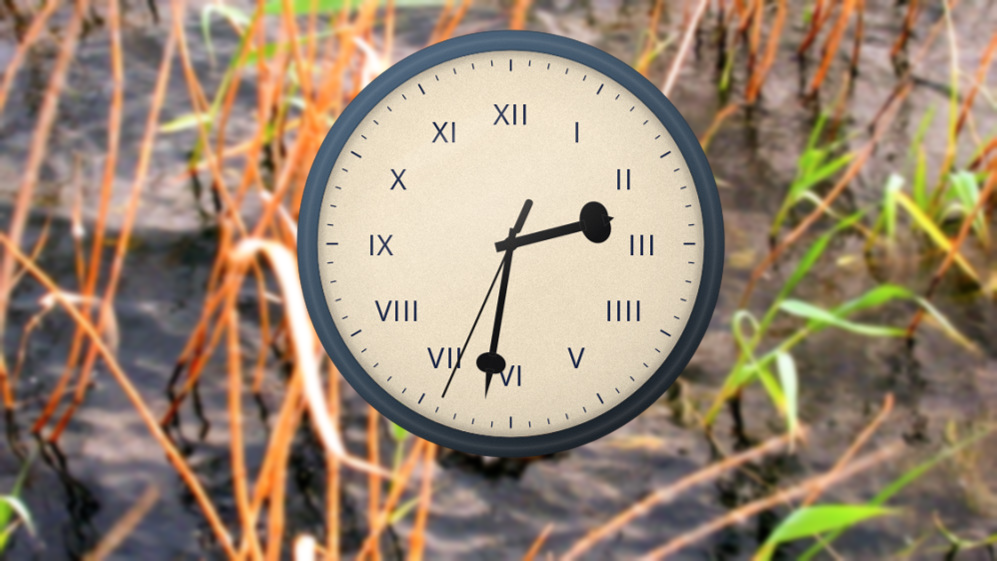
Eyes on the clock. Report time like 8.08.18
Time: 2.31.34
